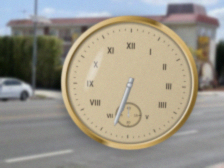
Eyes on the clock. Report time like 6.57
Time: 6.33
